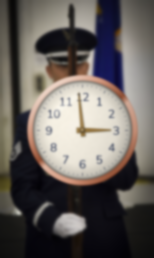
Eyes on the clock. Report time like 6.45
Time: 2.59
